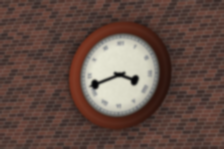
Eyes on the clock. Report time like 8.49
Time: 3.42
